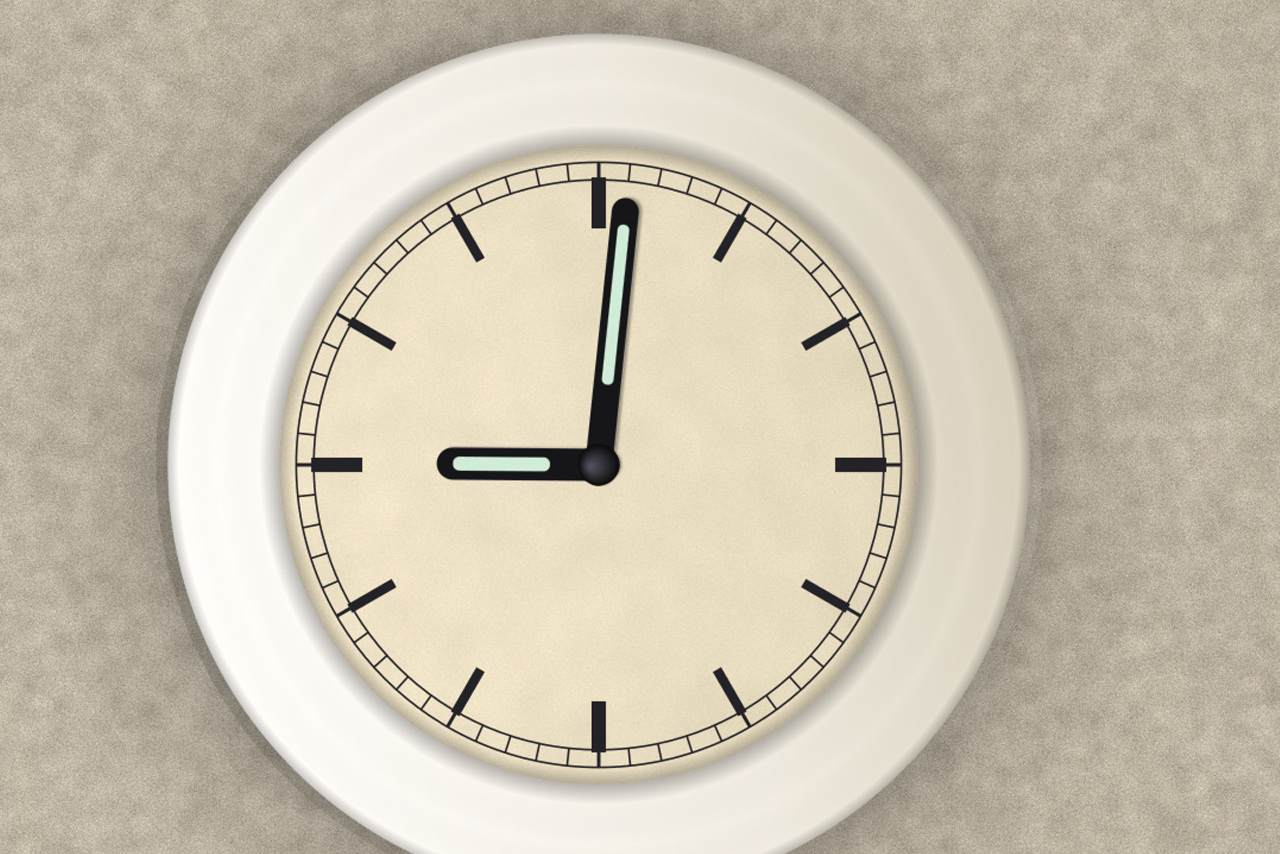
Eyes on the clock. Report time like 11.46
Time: 9.01
